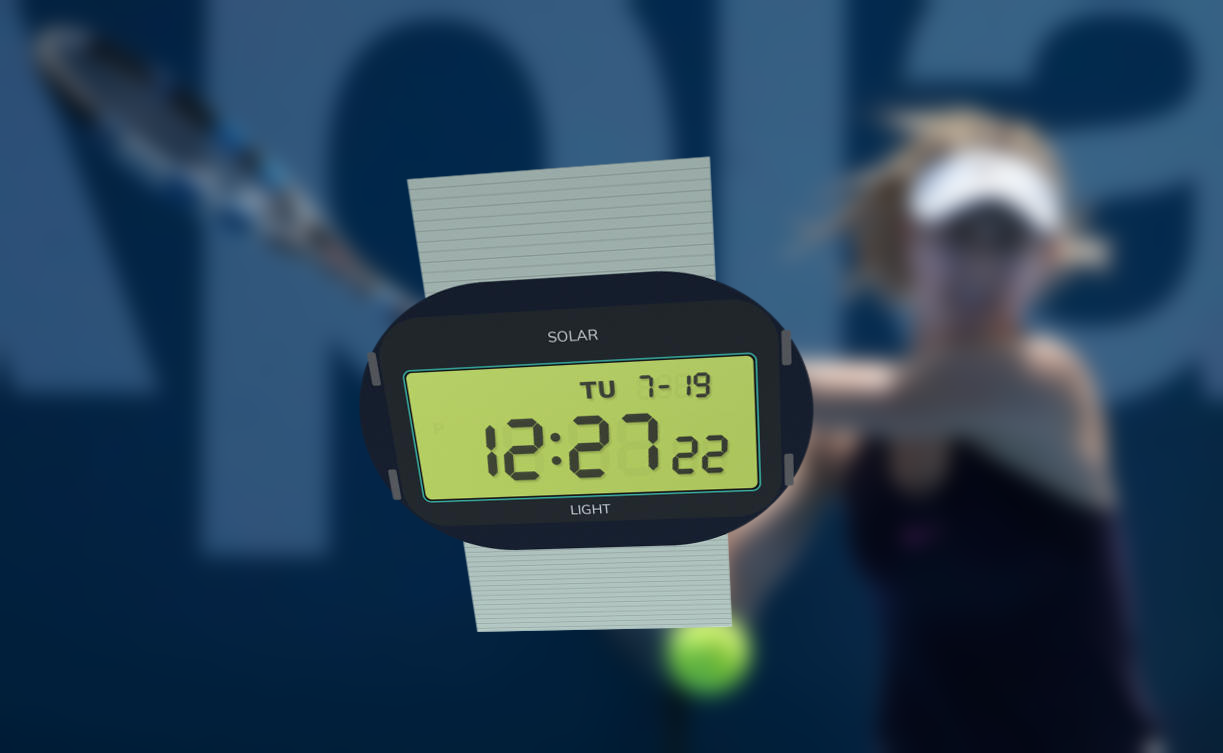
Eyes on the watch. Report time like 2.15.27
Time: 12.27.22
